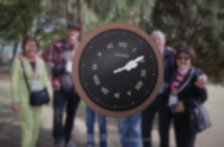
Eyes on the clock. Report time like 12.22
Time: 2.09
